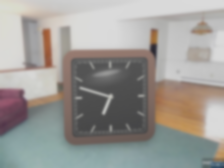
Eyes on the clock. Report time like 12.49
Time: 6.48
